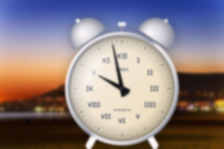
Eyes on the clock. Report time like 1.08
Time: 9.58
